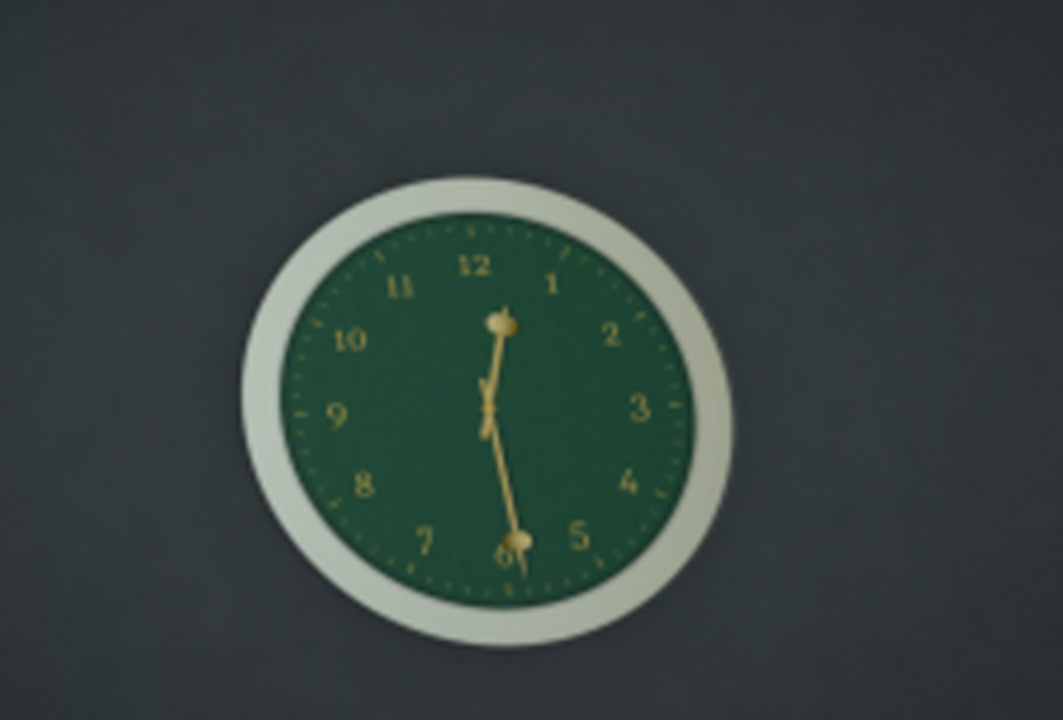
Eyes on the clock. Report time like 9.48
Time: 12.29
